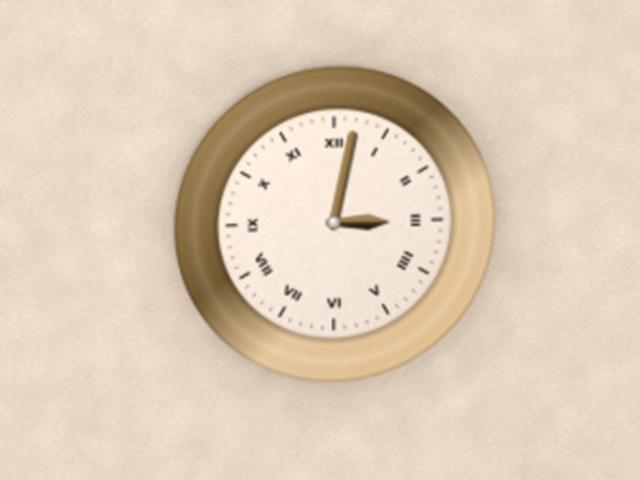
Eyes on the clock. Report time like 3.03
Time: 3.02
